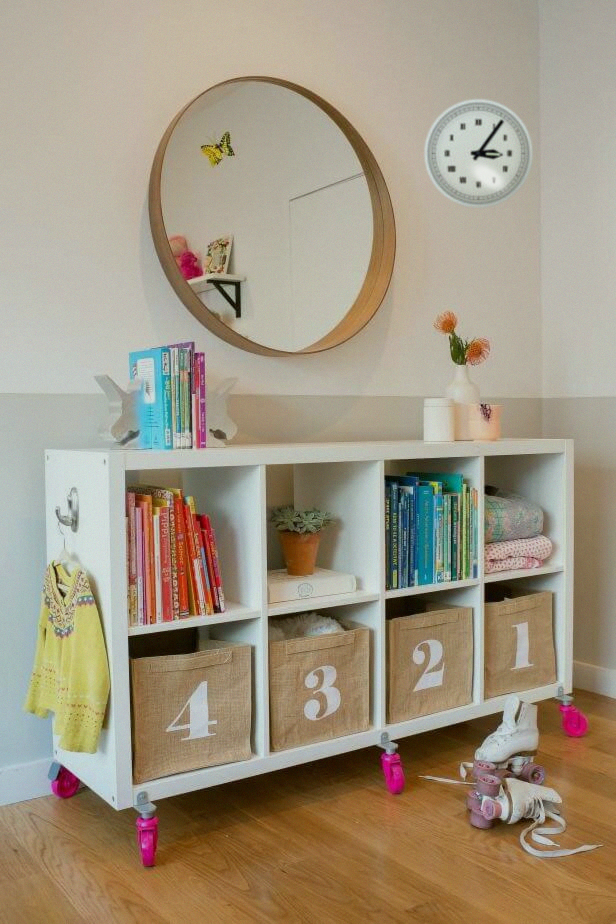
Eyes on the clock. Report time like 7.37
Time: 3.06
